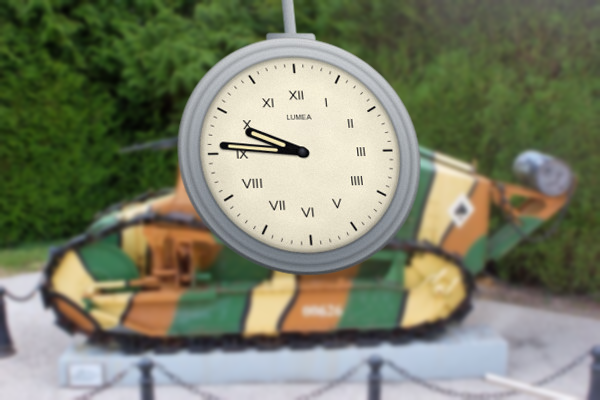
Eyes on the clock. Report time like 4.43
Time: 9.46
